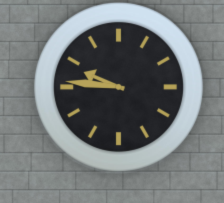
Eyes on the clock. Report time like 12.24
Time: 9.46
